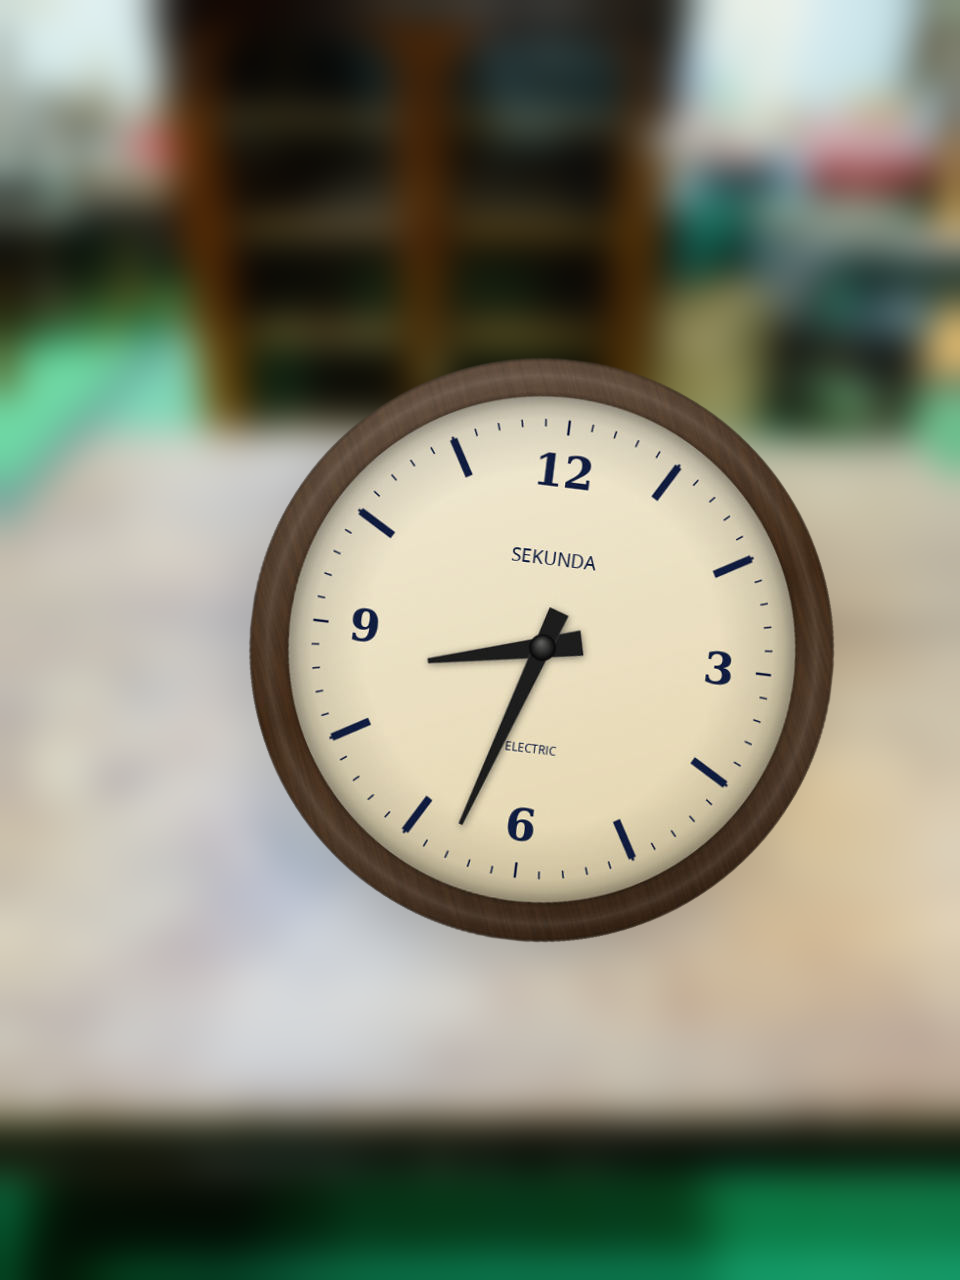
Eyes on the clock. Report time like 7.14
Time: 8.33
